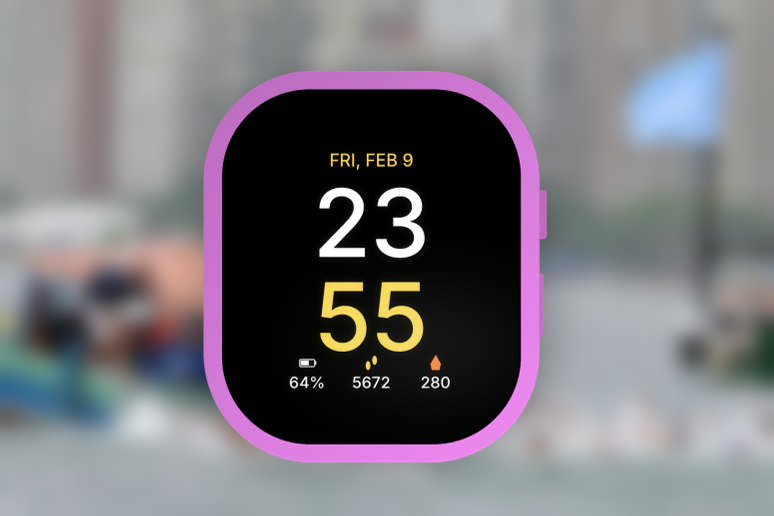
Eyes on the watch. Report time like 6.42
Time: 23.55
